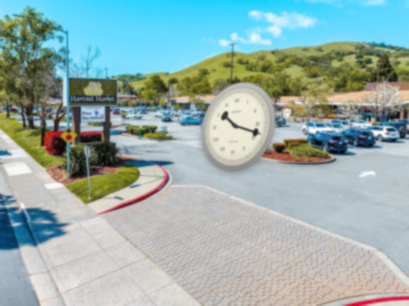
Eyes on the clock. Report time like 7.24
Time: 10.18
